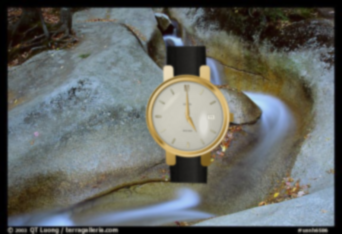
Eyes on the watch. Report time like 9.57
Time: 5.00
